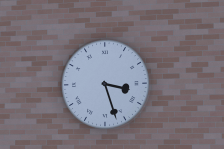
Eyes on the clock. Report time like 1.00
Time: 3.27
